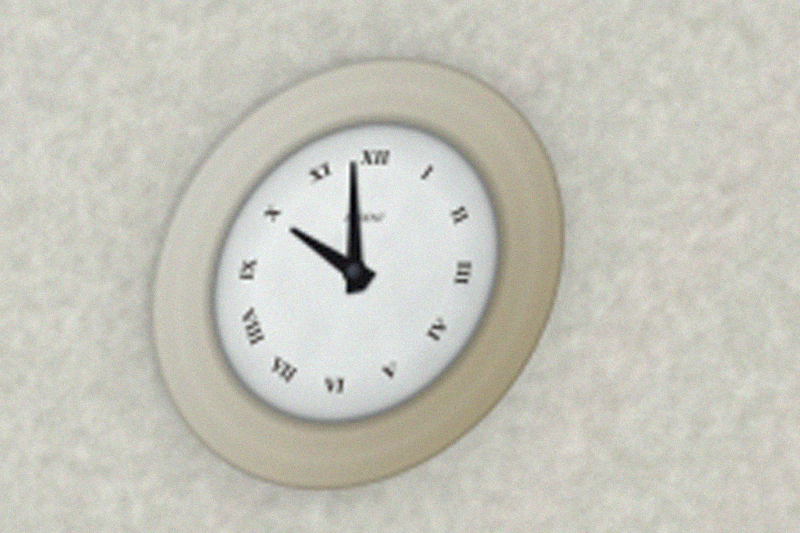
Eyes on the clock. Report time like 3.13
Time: 9.58
